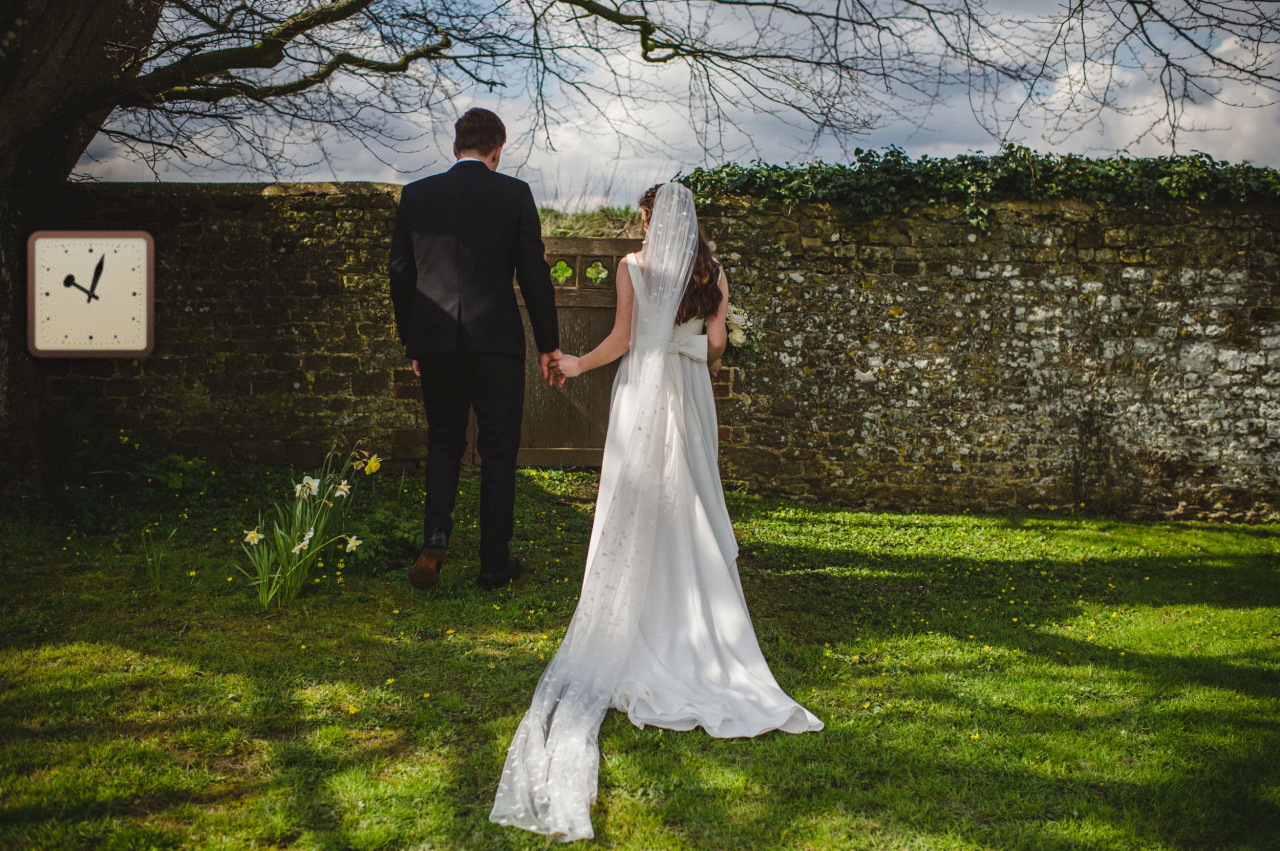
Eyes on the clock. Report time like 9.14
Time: 10.03
